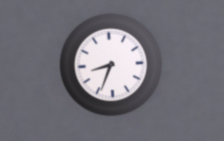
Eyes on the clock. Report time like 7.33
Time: 8.34
